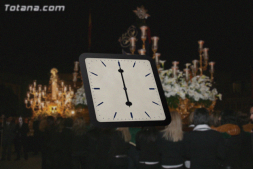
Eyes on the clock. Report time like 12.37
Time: 6.00
